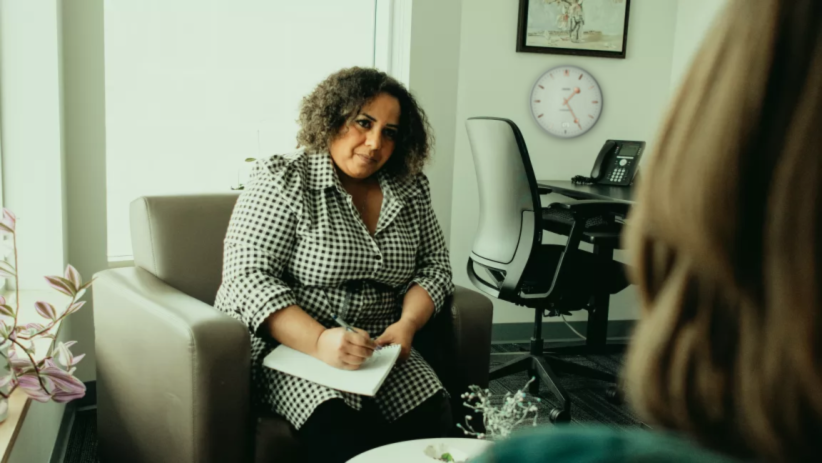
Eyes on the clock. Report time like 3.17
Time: 1.25
